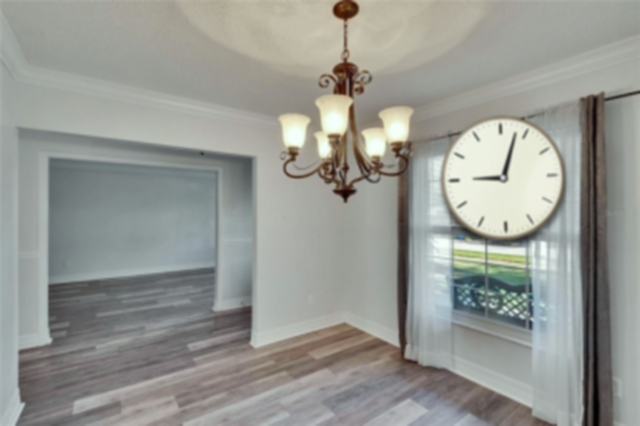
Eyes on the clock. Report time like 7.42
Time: 9.03
